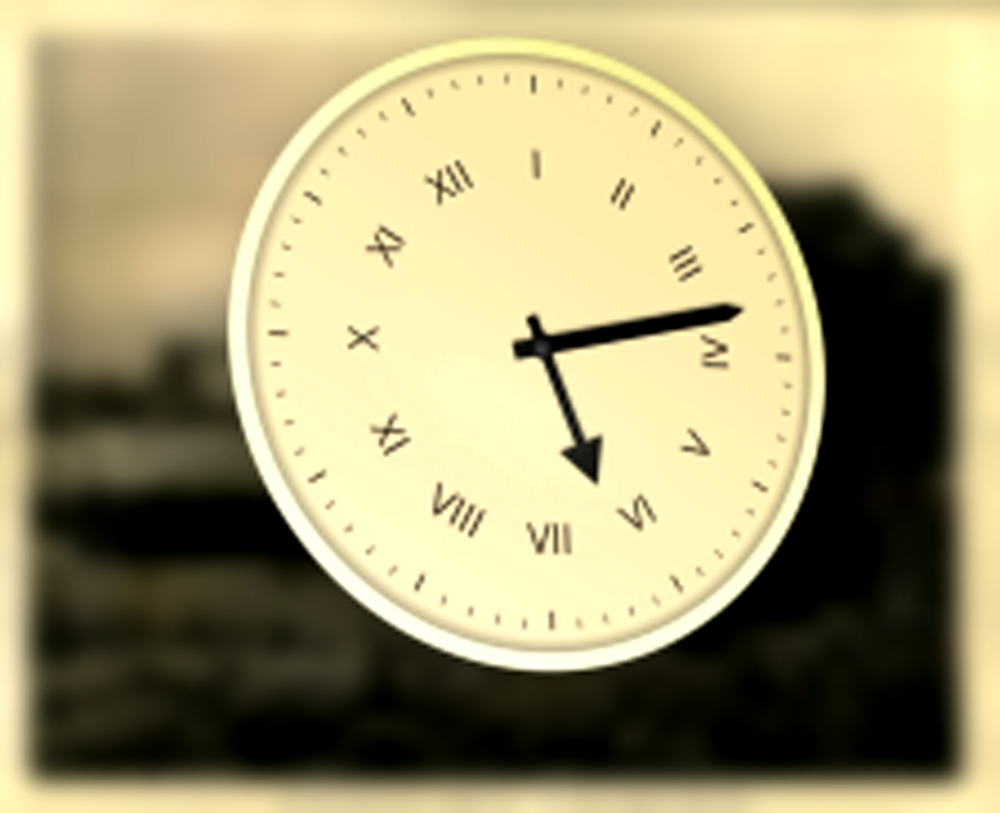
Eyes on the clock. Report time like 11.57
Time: 6.18
